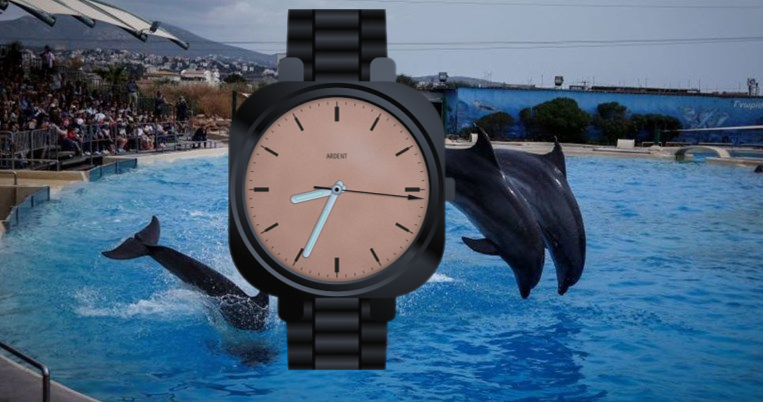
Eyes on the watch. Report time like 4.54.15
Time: 8.34.16
